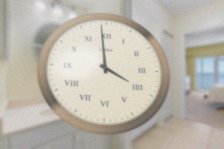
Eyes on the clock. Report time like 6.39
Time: 3.59
